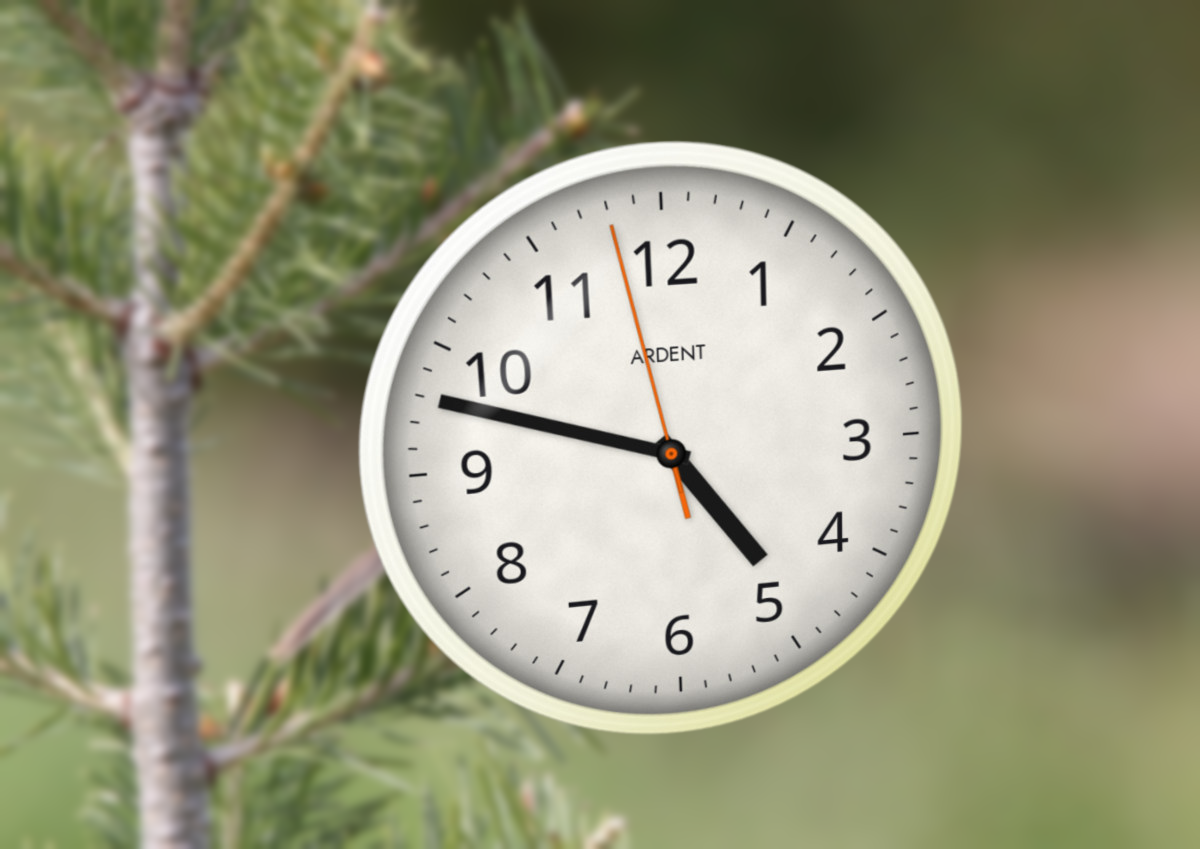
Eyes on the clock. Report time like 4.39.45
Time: 4.47.58
